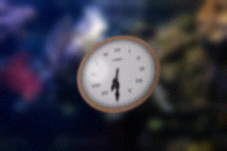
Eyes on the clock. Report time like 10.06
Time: 6.30
